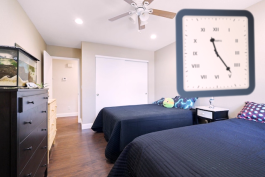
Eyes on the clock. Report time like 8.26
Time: 11.24
